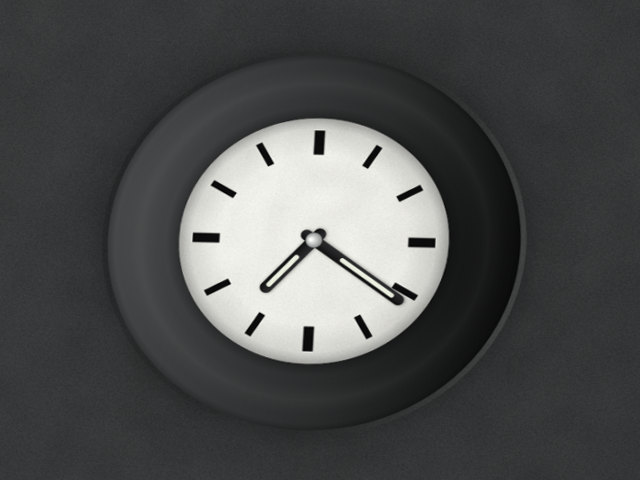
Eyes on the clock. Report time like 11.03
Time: 7.21
